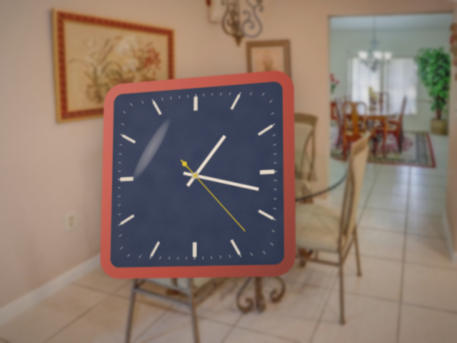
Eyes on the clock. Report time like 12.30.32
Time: 1.17.23
